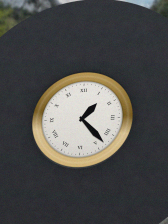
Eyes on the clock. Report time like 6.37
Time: 1.23
